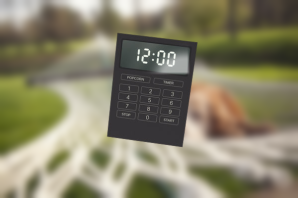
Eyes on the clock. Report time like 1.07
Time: 12.00
